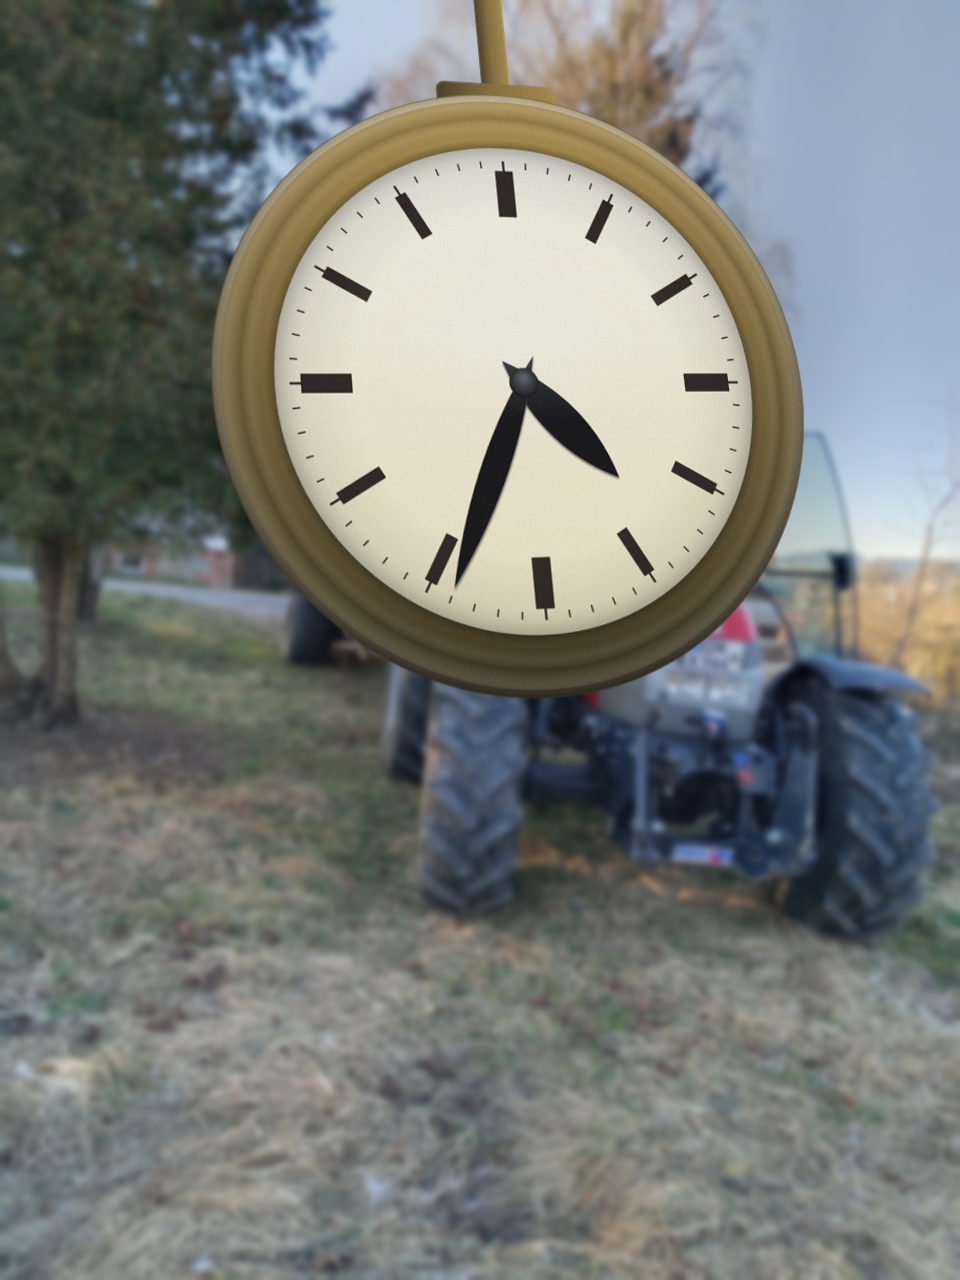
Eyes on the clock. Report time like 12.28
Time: 4.34
